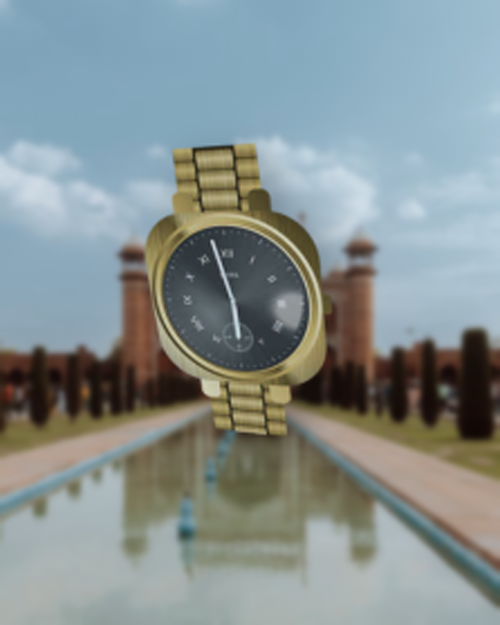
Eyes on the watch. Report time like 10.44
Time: 5.58
